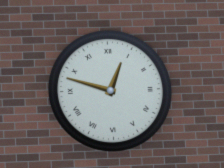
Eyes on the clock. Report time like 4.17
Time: 12.48
